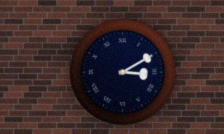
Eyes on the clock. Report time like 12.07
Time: 3.10
